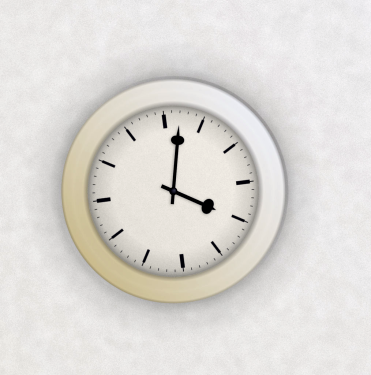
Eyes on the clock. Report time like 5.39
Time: 4.02
